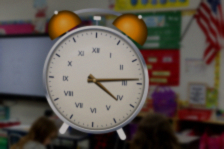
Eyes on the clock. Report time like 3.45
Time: 4.14
